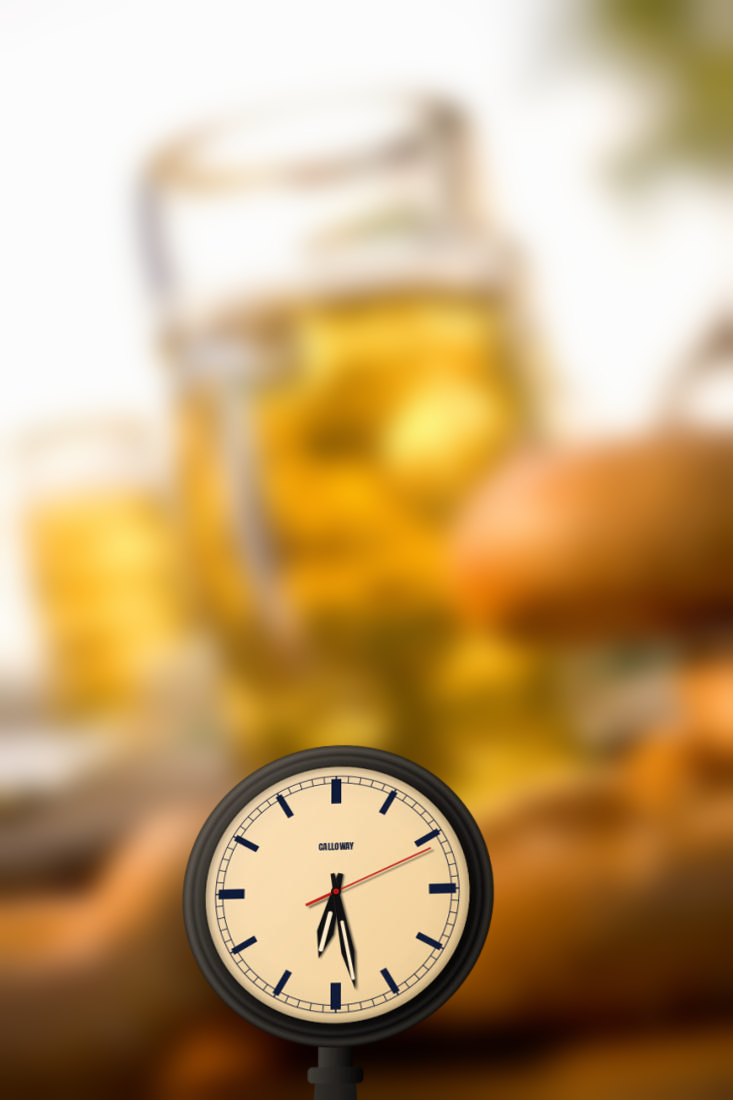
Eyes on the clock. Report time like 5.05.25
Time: 6.28.11
